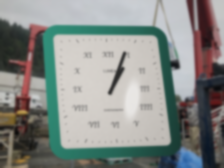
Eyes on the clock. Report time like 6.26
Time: 1.04
